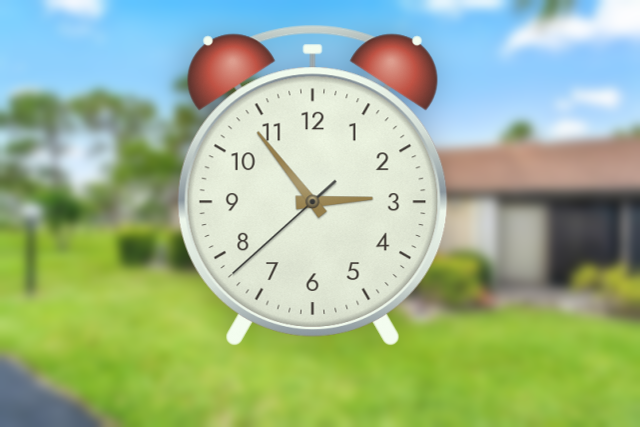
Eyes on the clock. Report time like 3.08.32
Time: 2.53.38
